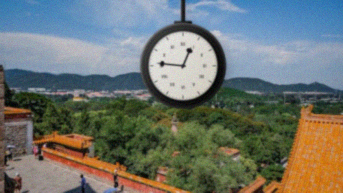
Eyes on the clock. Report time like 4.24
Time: 12.46
